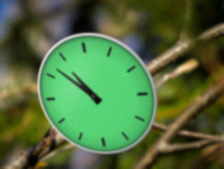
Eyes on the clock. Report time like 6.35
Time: 10.52
